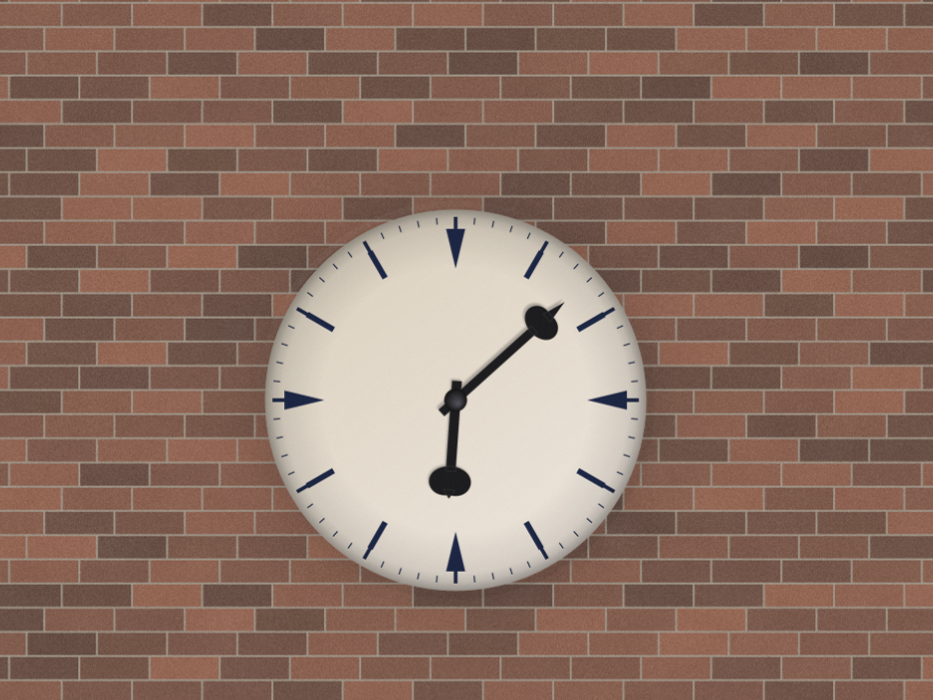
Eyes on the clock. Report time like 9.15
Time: 6.08
